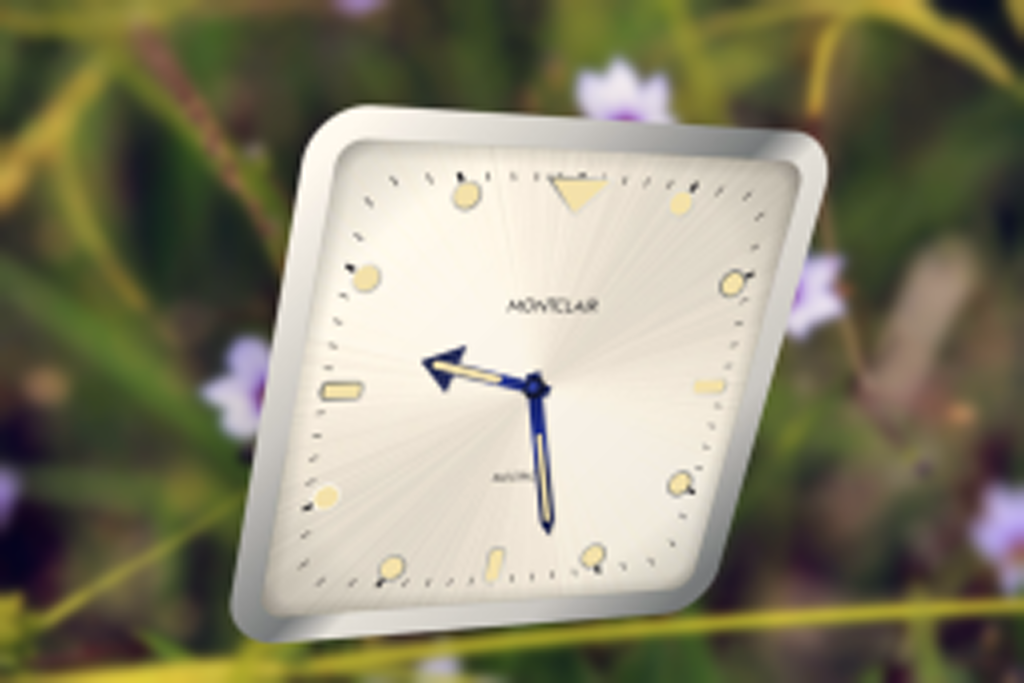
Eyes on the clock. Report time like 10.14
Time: 9.27
